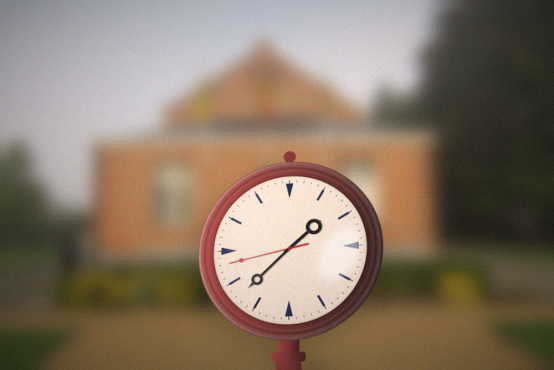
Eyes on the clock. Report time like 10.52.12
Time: 1.37.43
